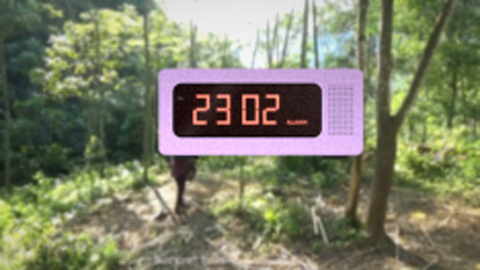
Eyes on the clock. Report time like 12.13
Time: 23.02
